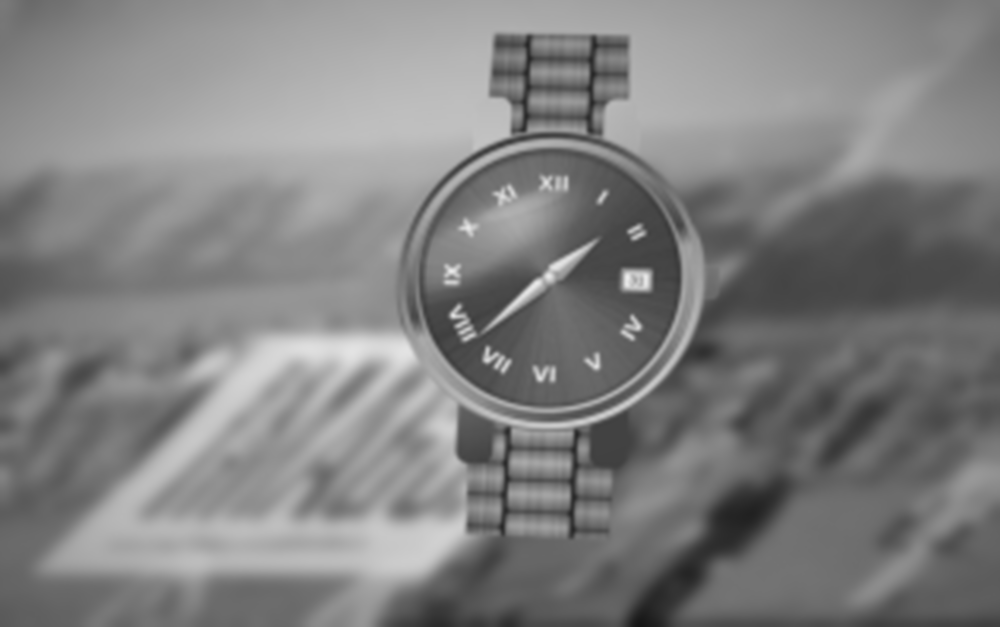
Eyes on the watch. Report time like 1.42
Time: 1.38
